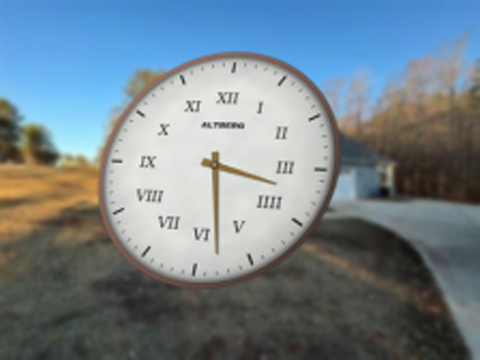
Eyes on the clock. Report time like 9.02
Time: 3.28
